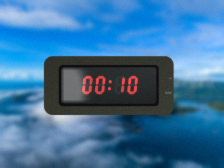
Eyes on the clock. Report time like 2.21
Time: 0.10
